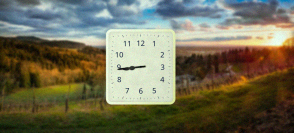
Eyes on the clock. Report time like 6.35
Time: 8.44
